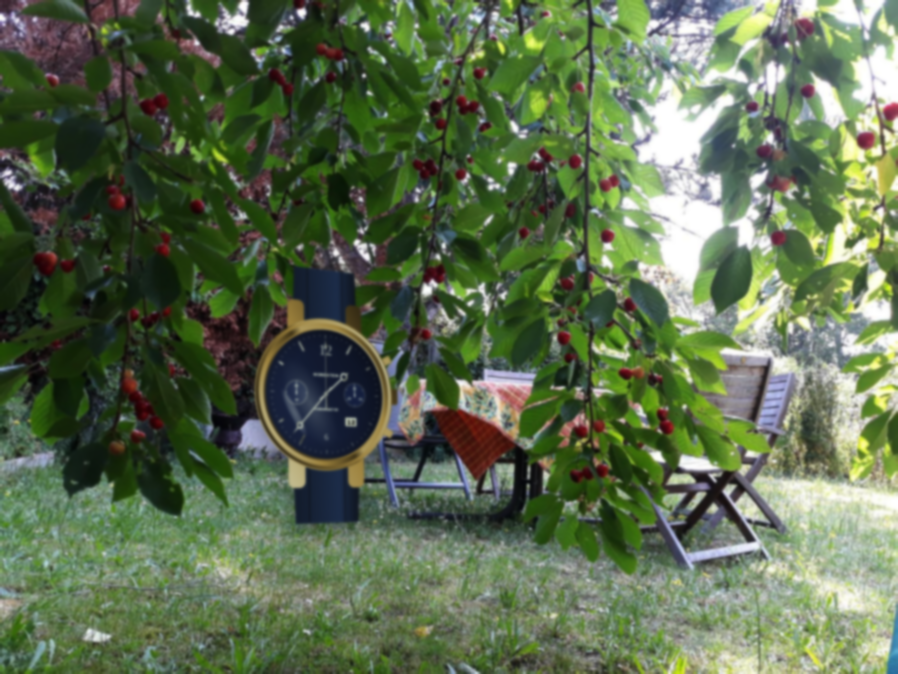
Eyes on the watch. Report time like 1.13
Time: 1.37
